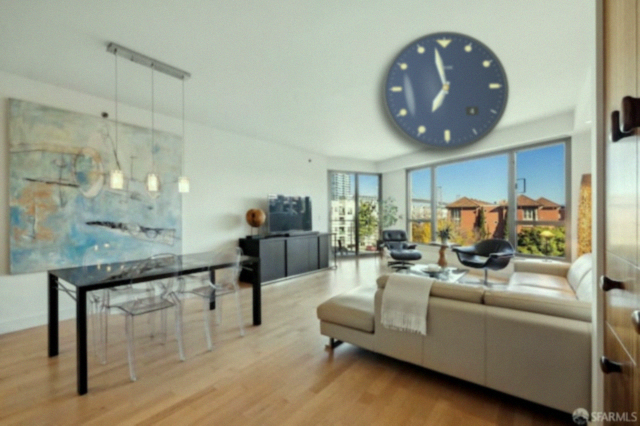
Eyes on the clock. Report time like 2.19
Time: 6.58
